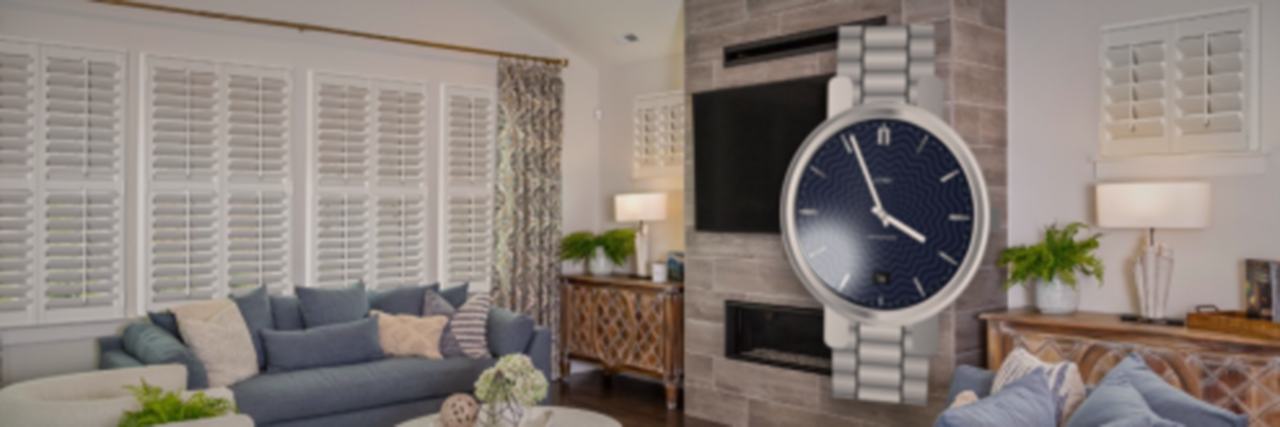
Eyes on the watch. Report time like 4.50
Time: 3.56
